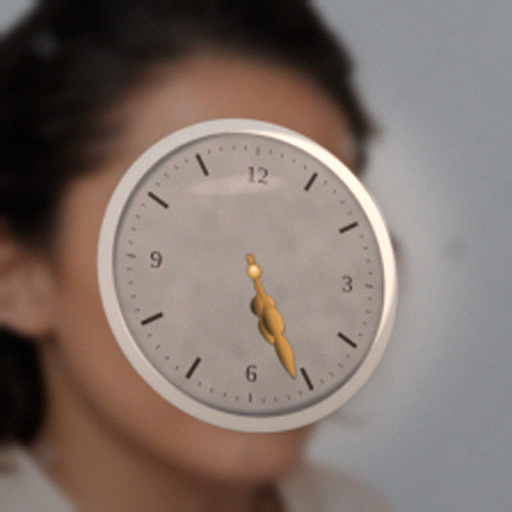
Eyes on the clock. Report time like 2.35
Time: 5.26
